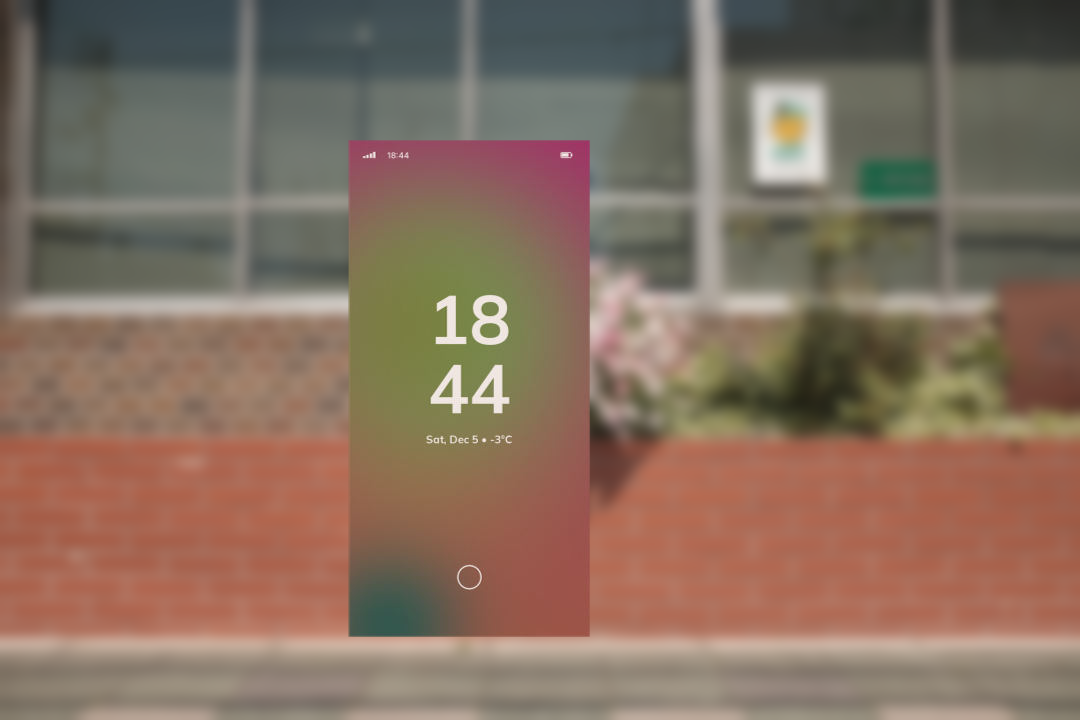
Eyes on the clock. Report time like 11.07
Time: 18.44
